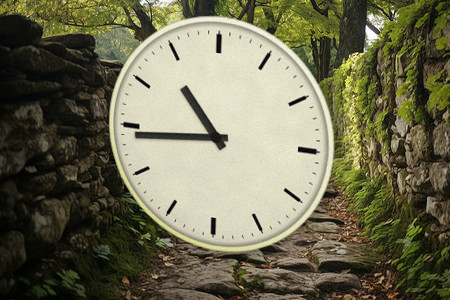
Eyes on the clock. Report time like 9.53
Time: 10.44
